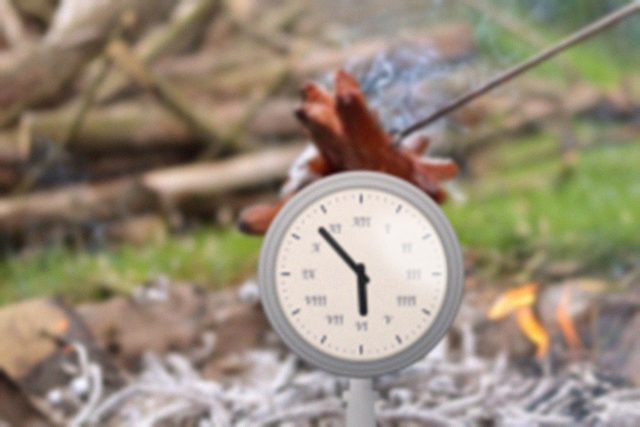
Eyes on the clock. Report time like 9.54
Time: 5.53
